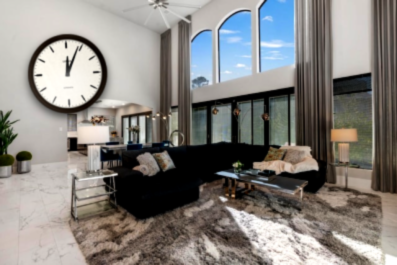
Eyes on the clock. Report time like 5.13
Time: 12.04
